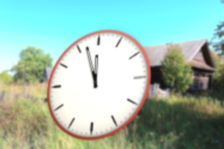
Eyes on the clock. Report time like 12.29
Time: 11.57
